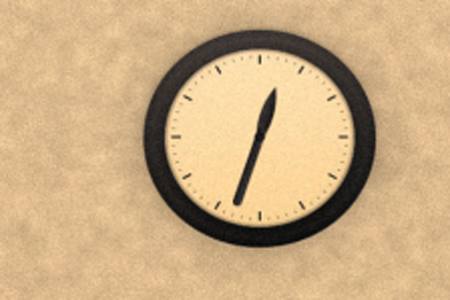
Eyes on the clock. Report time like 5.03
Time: 12.33
